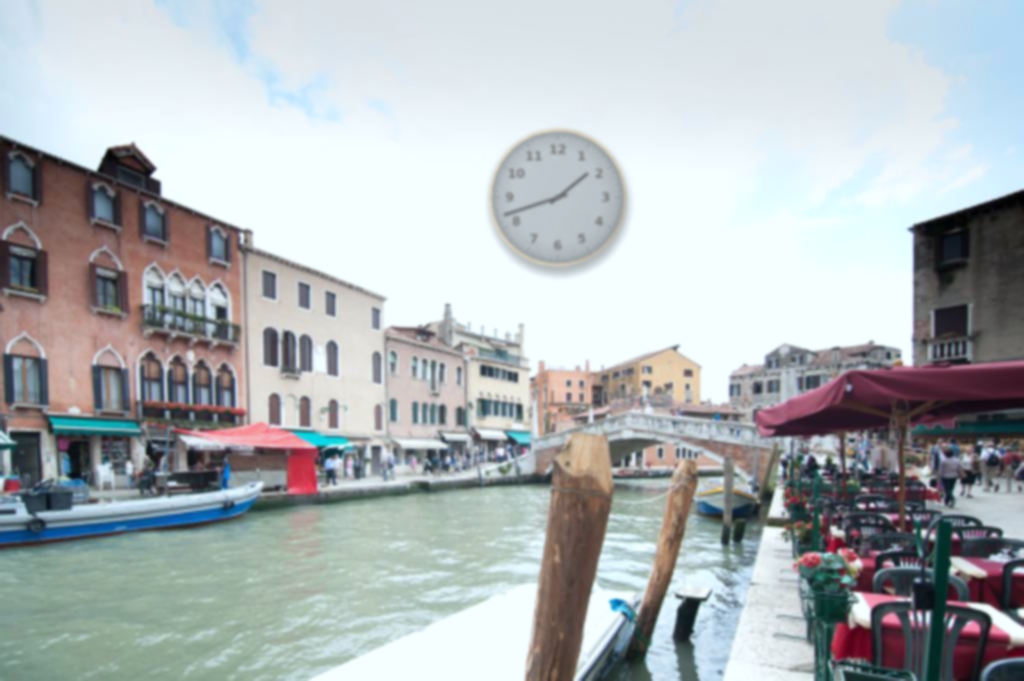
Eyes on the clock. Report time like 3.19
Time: 1.42
